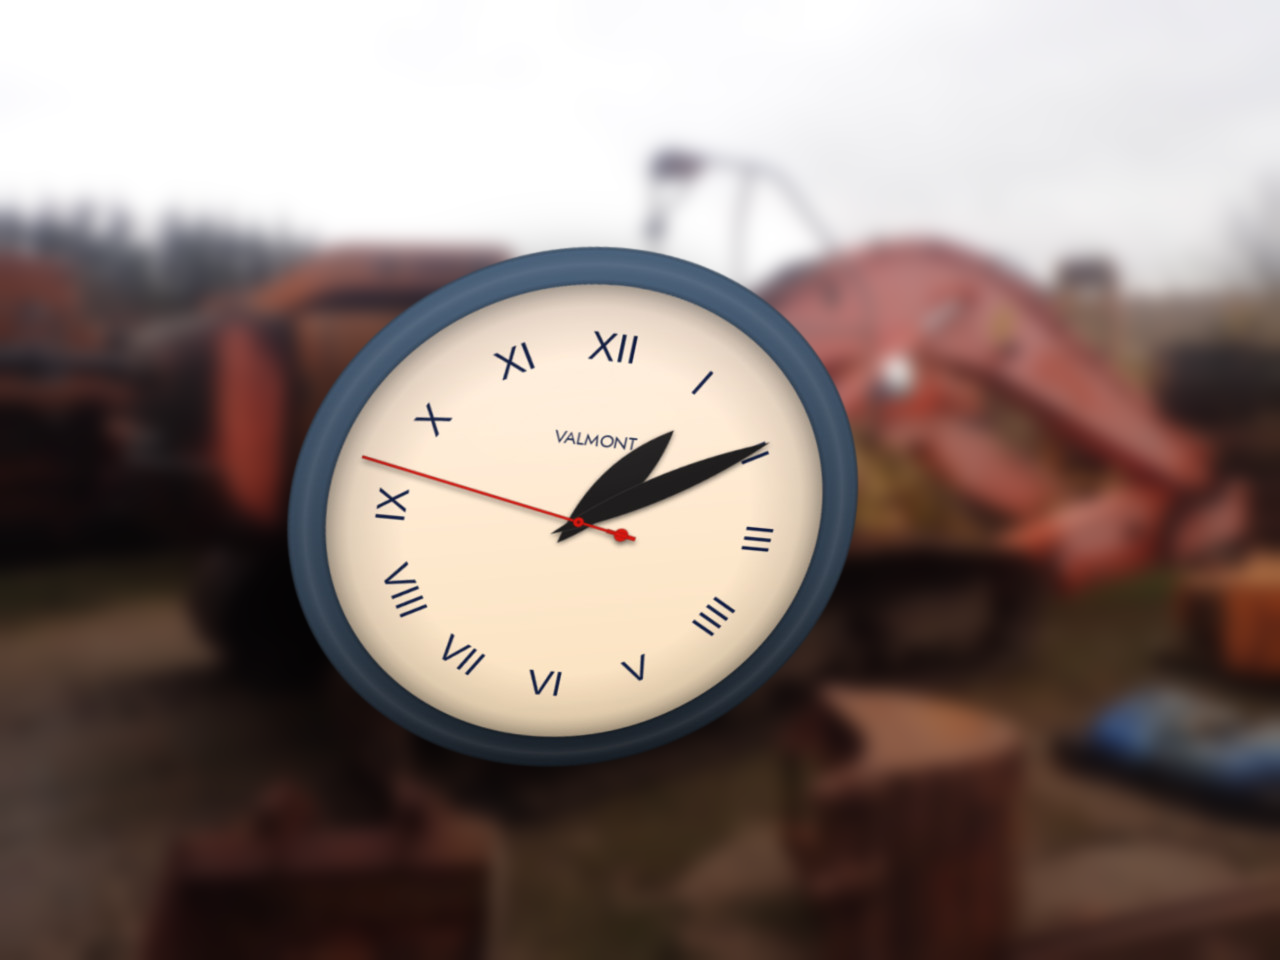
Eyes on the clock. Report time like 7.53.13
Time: 1.09.47
